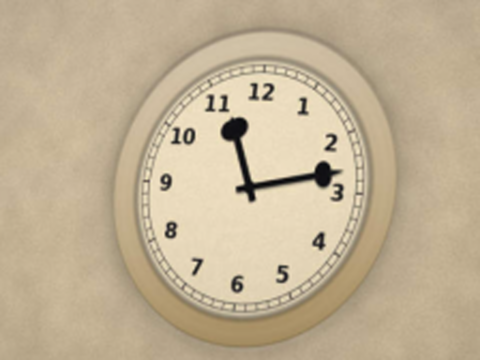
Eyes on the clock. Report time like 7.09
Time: 11.13
